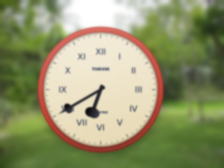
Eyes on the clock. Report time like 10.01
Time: 6.40
